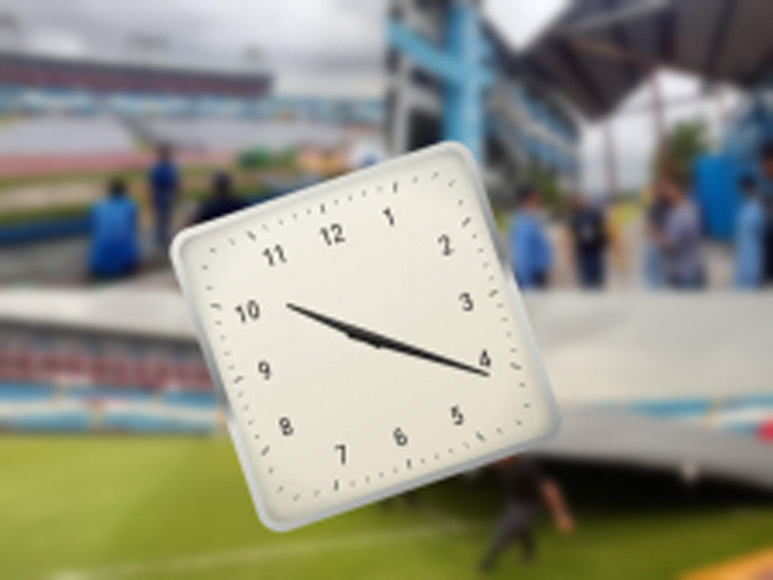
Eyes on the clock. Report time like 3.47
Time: 10.21
